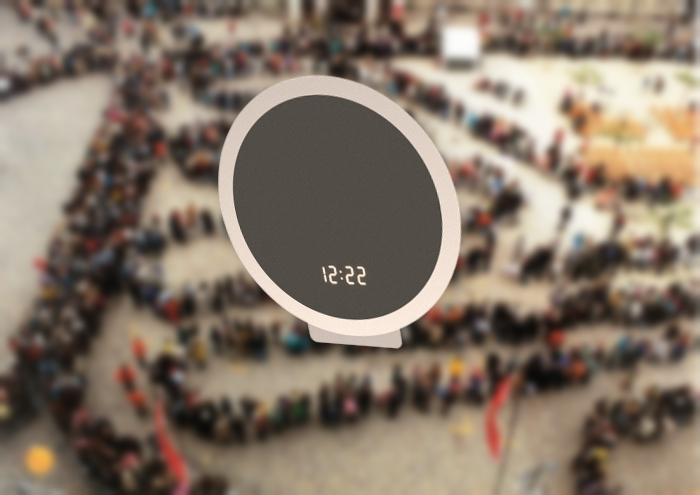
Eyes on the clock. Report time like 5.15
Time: 12.22
